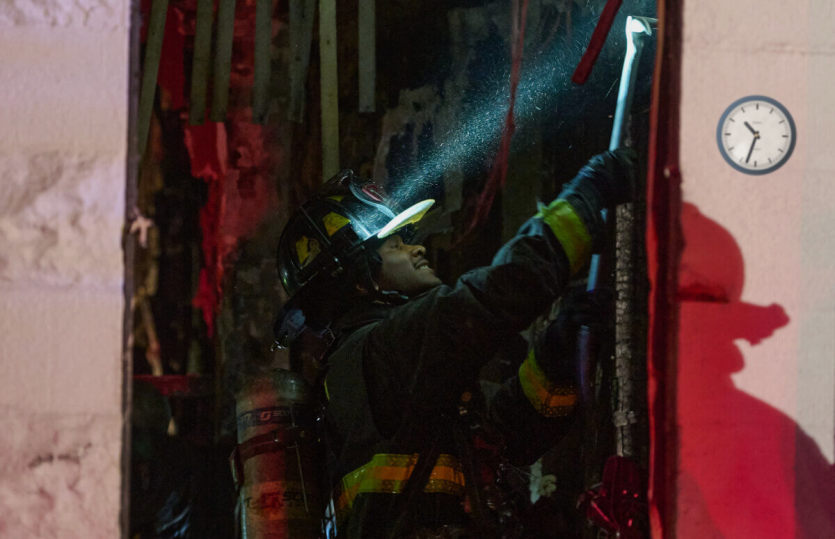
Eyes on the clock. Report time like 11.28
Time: 10.33
